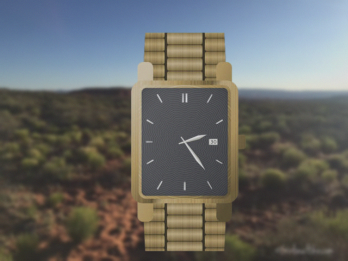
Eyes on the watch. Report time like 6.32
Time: 2.24
